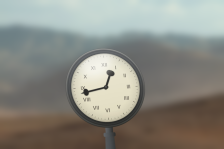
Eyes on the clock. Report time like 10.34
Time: 12.43
